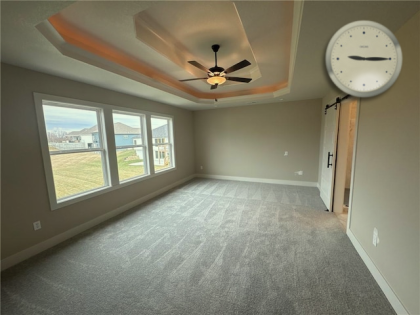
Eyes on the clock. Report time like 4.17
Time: 9.15
